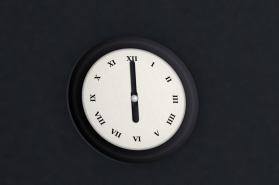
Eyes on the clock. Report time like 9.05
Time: 6.00
